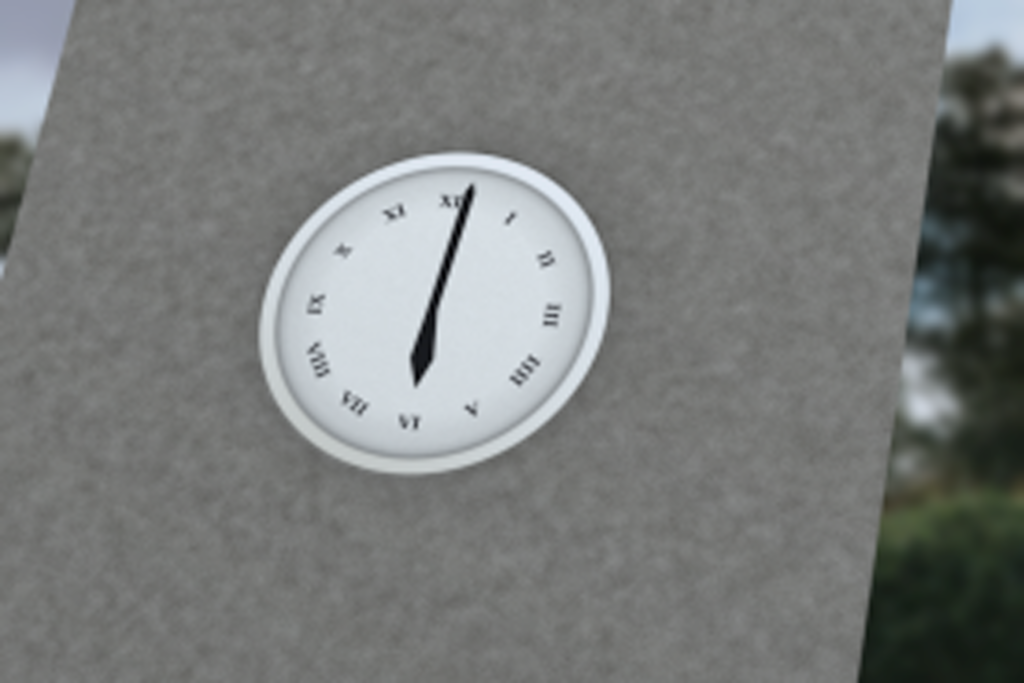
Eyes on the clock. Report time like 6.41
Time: 6.01
